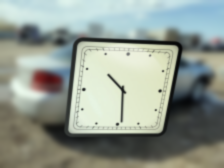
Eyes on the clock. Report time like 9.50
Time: 10.29
